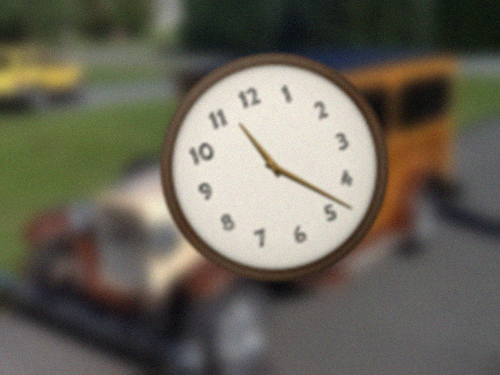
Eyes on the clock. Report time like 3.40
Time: 11.23
